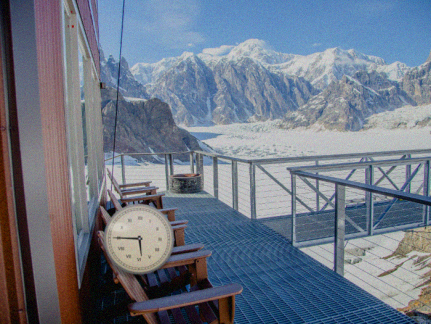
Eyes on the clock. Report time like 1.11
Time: 5.45
